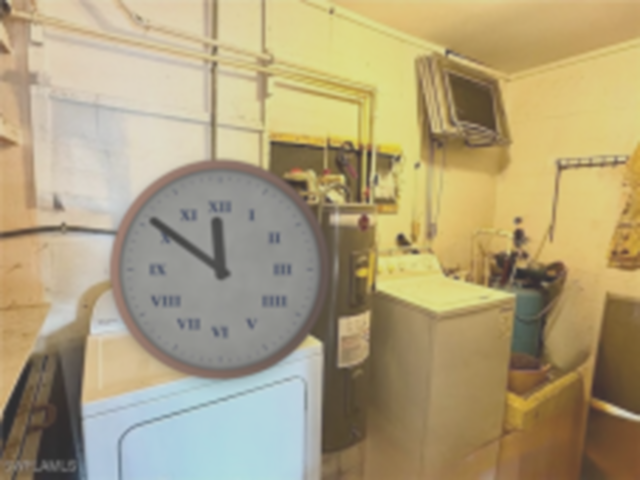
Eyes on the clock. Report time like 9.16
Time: 11.51
